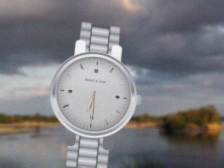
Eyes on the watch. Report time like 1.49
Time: 6.30
